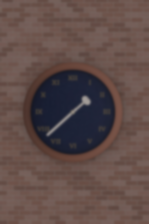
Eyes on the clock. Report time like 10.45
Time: 1.38
